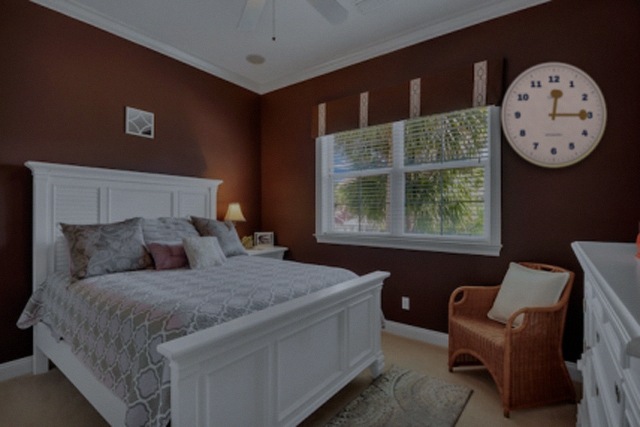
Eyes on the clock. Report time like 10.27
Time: 12.15
